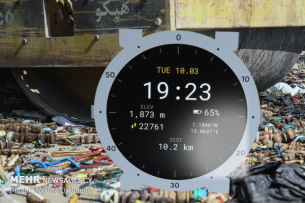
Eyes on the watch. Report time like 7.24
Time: 19.23
